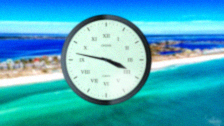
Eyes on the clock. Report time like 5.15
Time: 3.47
